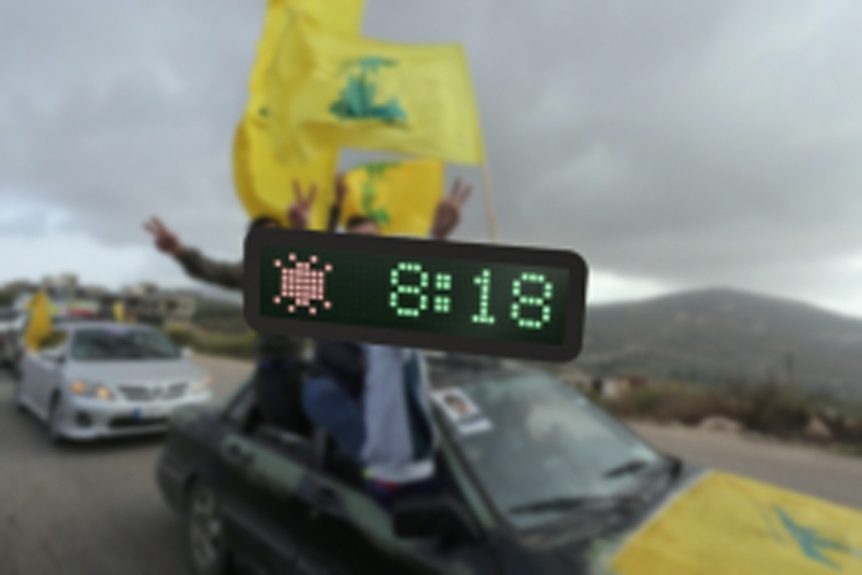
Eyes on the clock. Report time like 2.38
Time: 8.18
